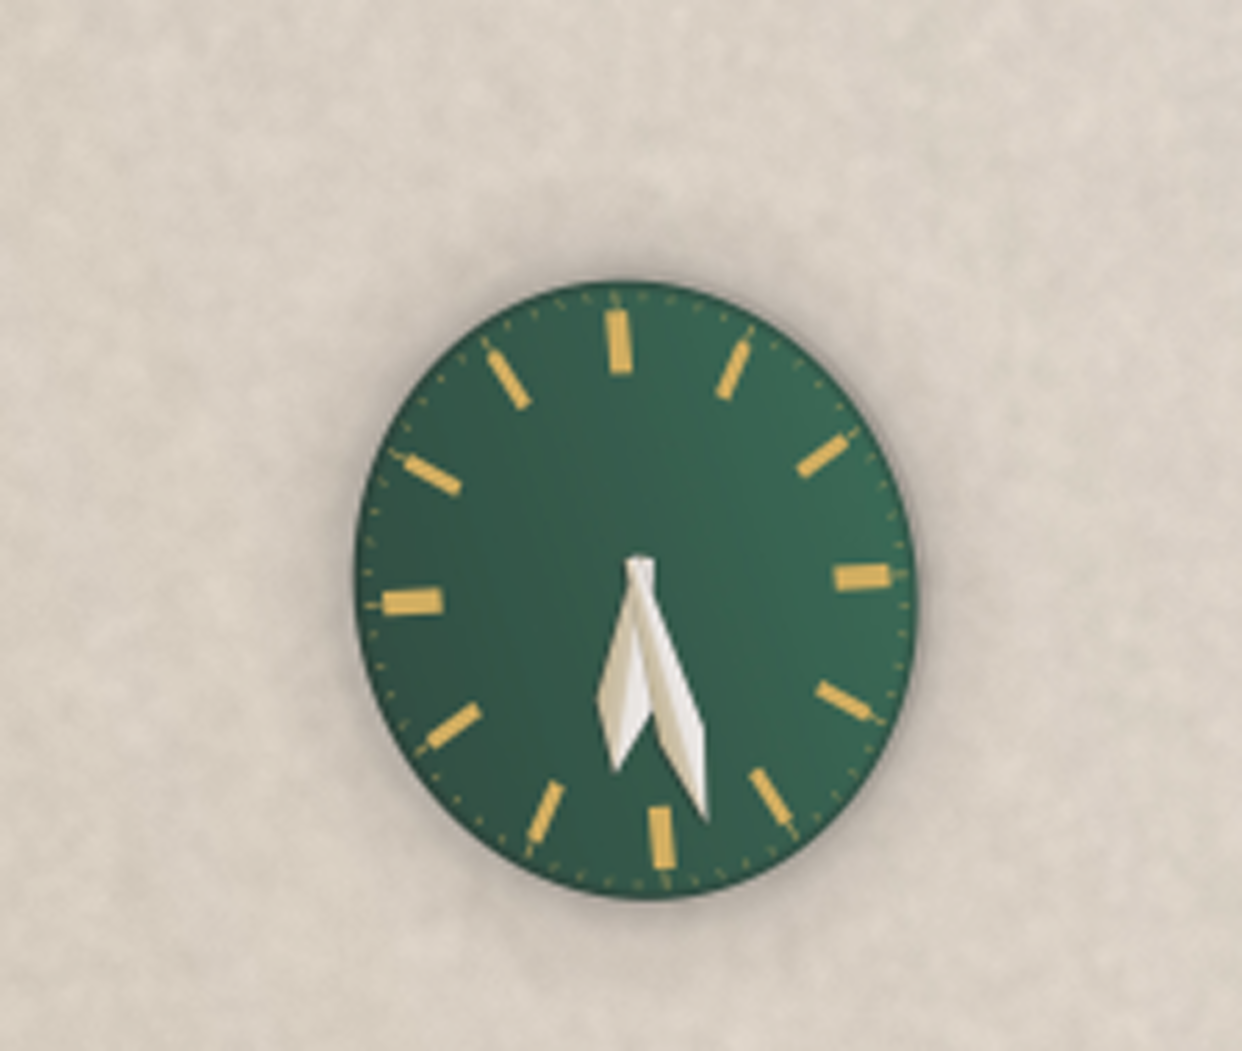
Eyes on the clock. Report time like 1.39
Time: 6.28
